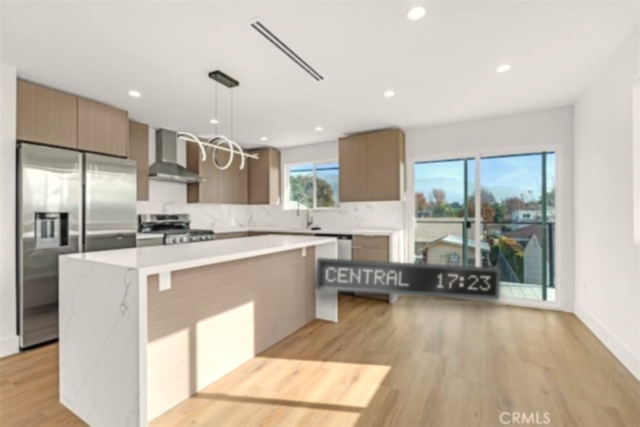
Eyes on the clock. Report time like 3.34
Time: 17.23
